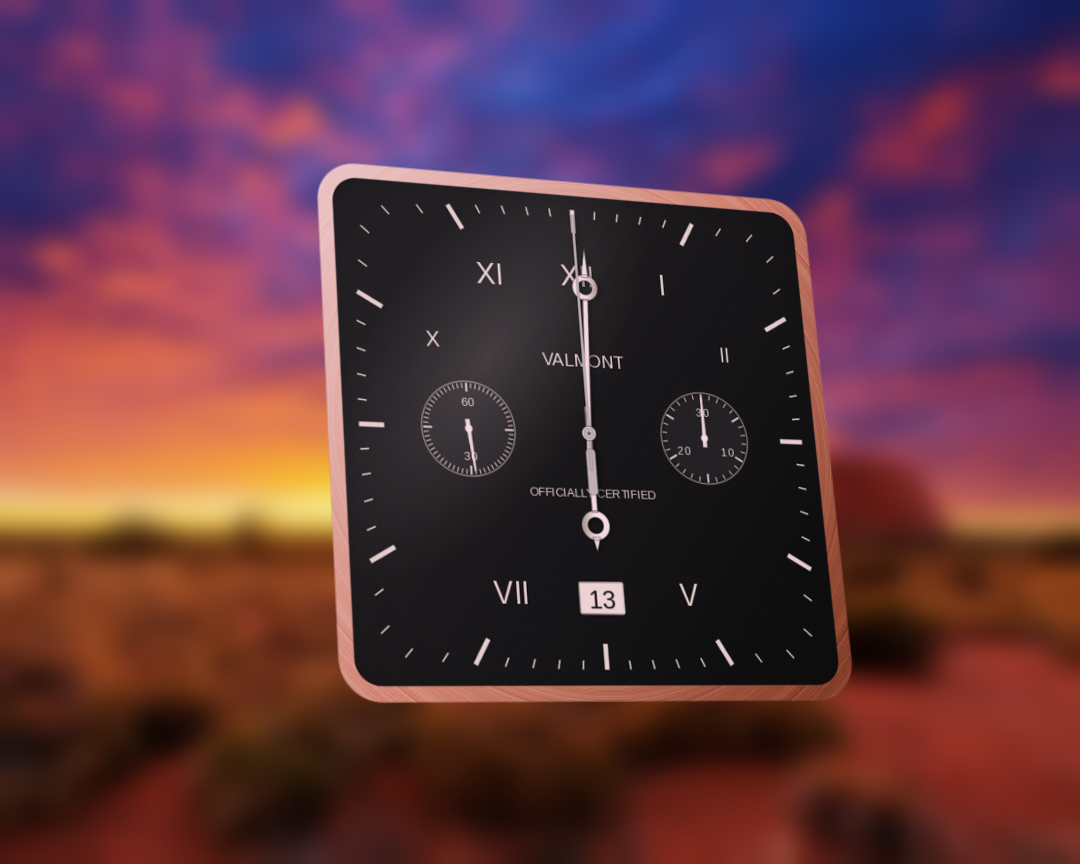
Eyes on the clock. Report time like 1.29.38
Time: 6.00.29
